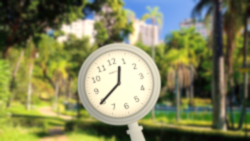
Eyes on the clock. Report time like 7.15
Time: 12.40
